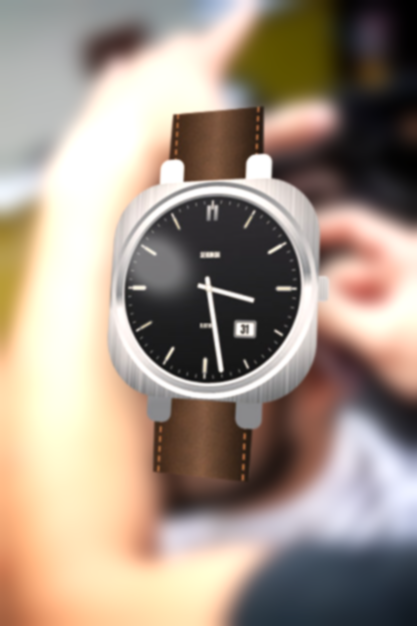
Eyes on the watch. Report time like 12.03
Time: 3.28
